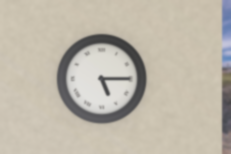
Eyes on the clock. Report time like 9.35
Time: 5.15
